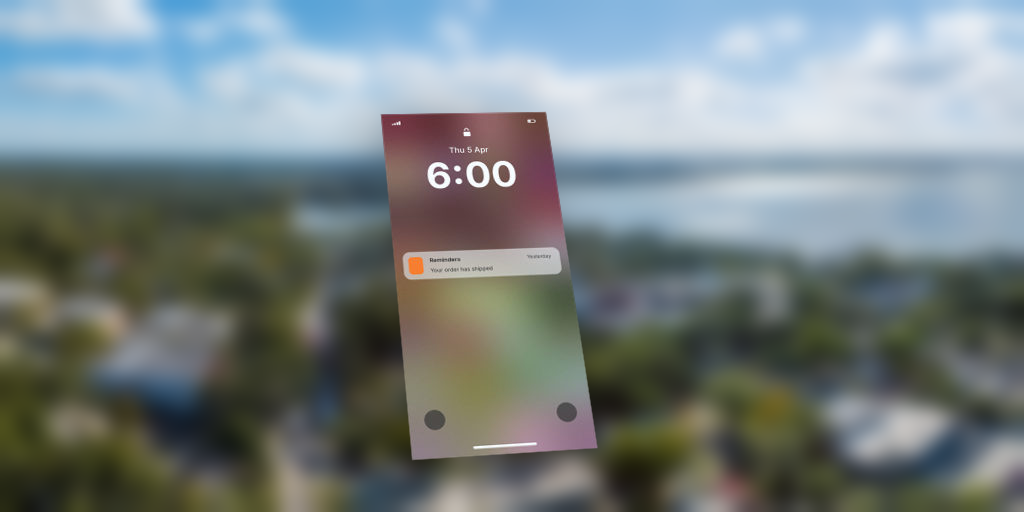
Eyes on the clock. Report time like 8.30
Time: 6.00
